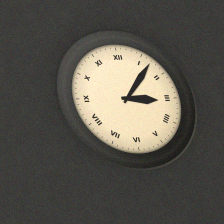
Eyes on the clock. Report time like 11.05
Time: 3.07
